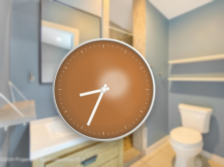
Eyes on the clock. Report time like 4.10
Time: 8.34
